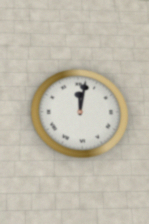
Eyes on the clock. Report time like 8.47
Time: 12.02
